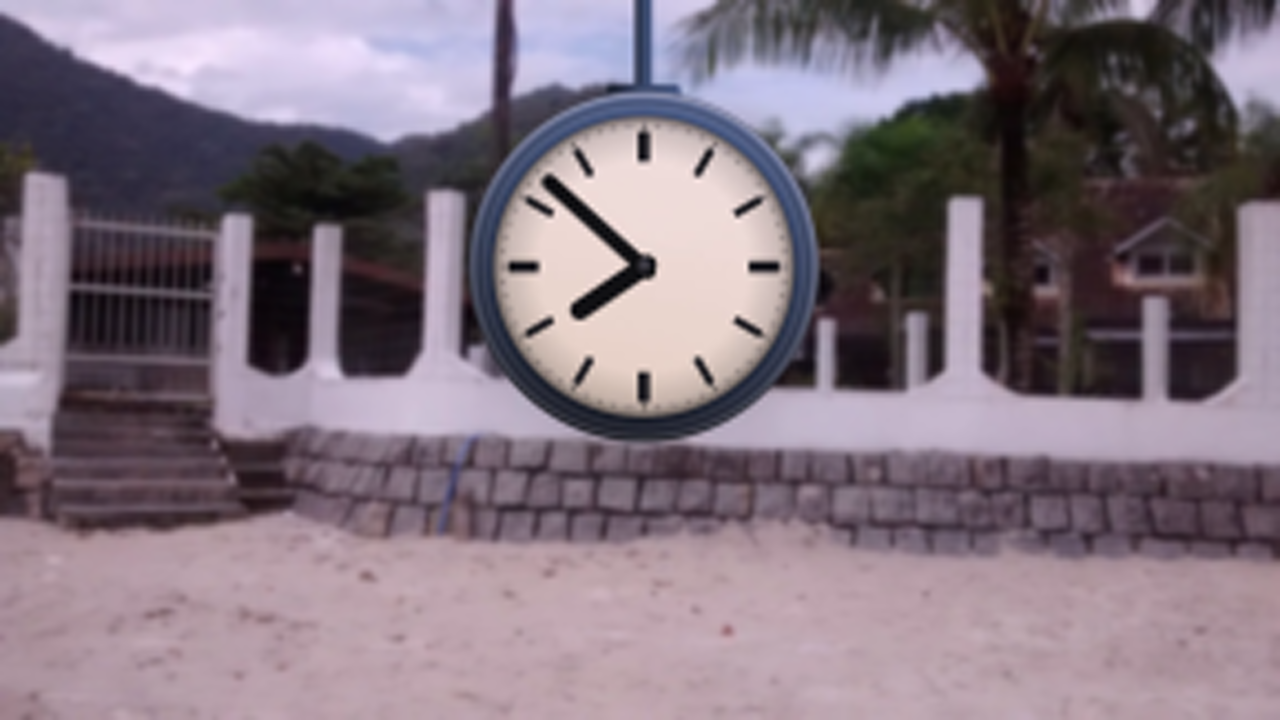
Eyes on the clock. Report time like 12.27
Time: 7.52
